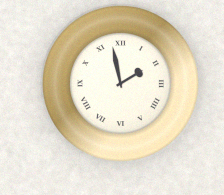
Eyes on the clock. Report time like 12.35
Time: 1.58
